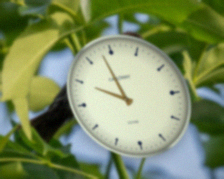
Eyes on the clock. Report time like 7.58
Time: 9.58
